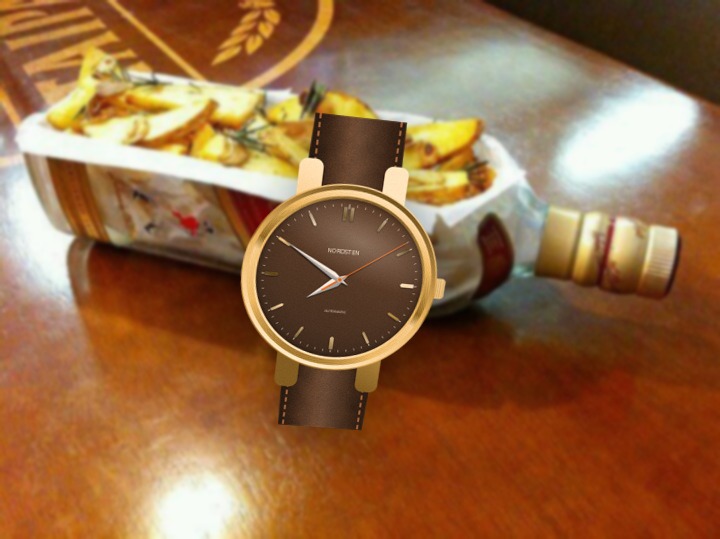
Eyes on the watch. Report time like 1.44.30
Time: 7.50.09
